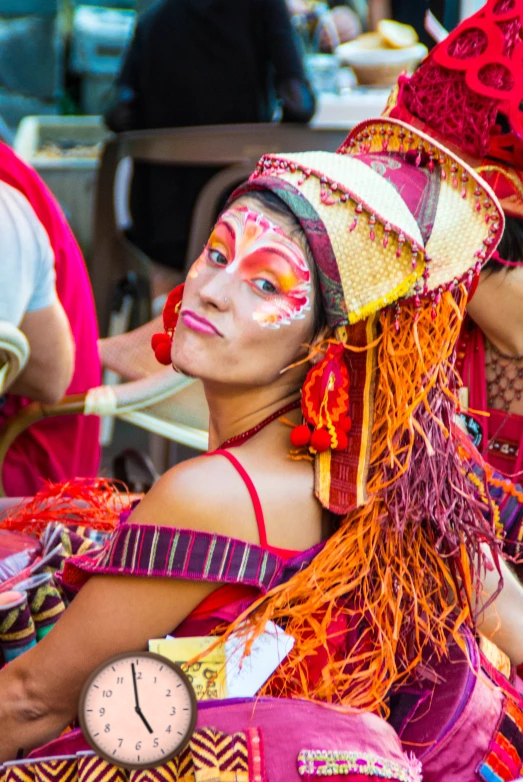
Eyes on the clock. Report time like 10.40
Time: 4.59
